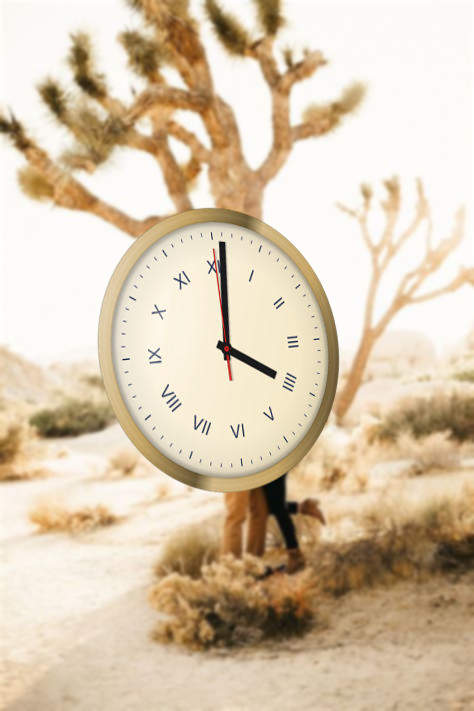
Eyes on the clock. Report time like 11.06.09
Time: 4.01.00
